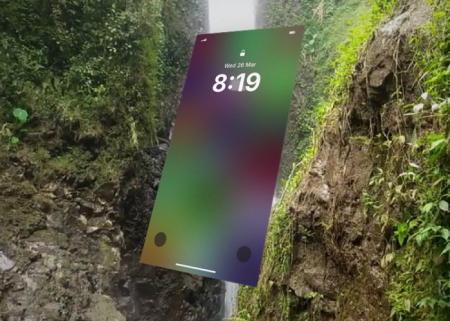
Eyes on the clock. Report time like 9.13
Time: 8.19
